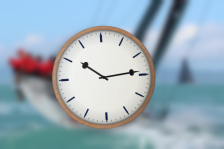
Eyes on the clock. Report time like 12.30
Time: 10.14
